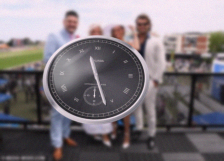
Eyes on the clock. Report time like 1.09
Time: 11.27
